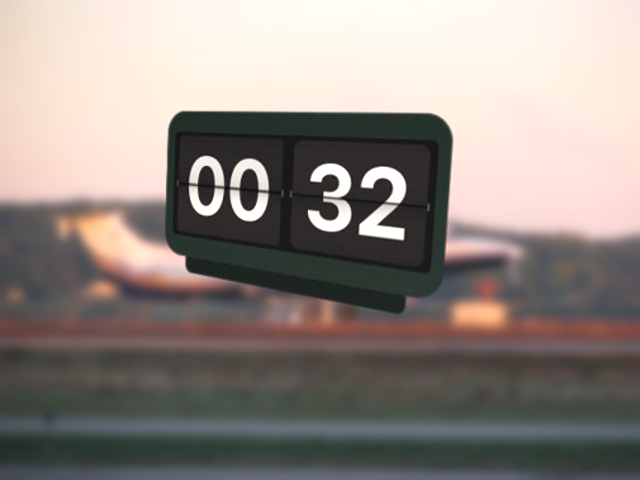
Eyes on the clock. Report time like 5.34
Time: 0.32
